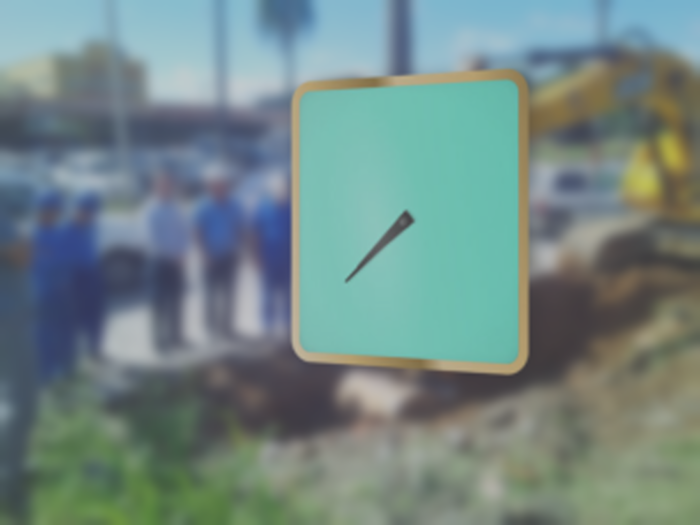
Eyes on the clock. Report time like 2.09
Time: 7.38
